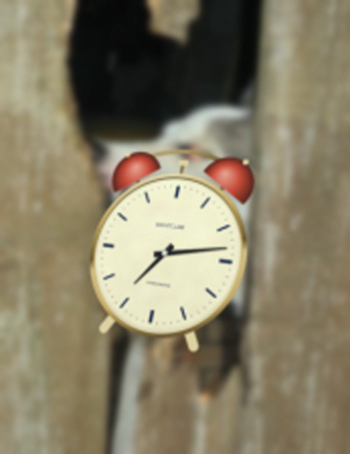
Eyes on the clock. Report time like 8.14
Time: 7.13
